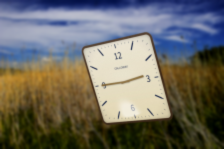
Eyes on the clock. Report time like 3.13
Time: 2.45
